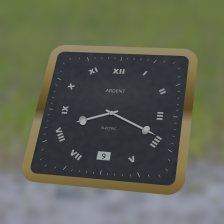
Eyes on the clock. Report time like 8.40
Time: 8.19
